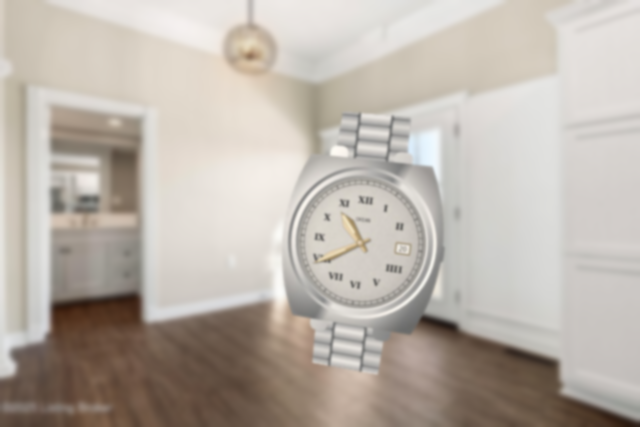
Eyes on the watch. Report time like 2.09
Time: 10.40
